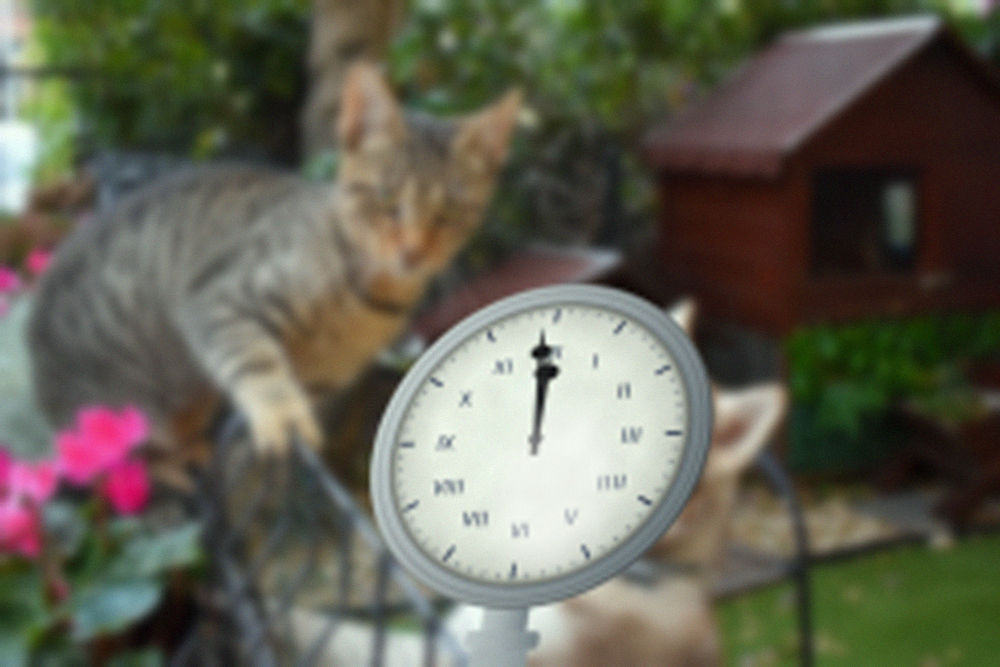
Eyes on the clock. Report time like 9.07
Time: 11.59
